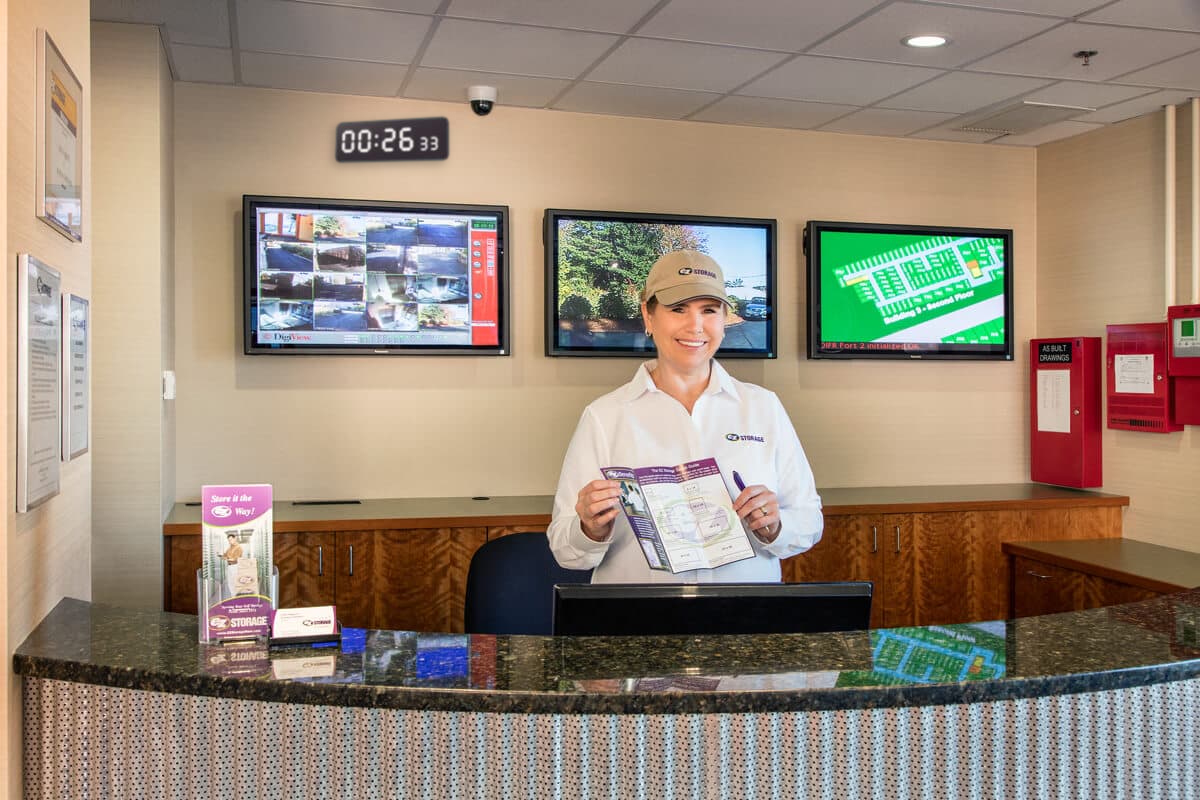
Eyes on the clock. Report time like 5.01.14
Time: 0.26.33
